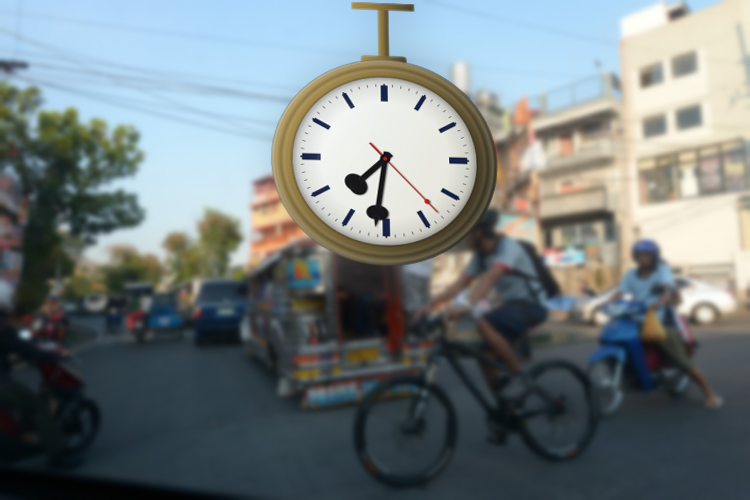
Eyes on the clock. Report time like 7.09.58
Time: 7.31.23
